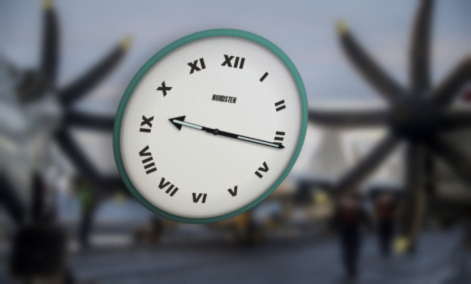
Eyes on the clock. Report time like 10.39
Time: 9.16
